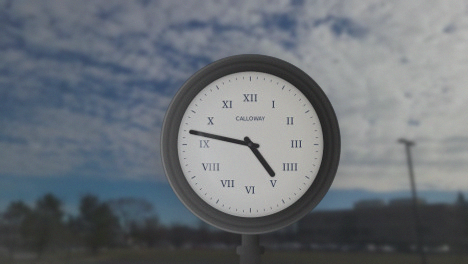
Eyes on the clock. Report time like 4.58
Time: 4.47
